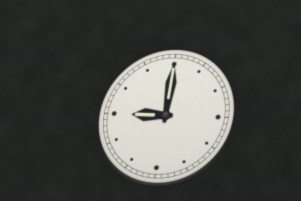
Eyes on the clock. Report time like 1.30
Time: 9.00
